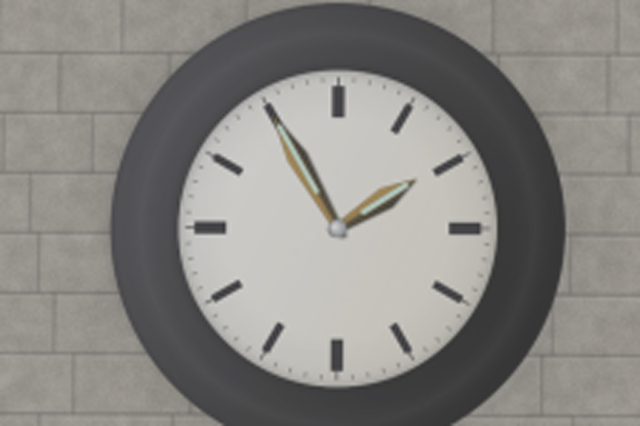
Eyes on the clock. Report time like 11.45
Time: 1.55
